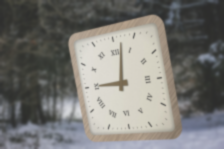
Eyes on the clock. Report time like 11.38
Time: 9.02
